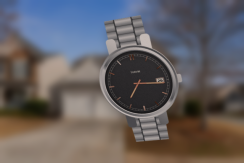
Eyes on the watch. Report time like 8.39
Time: 7.16
